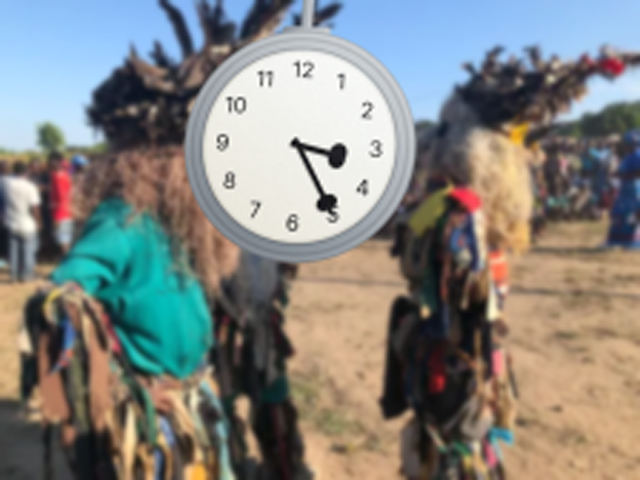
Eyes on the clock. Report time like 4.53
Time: 3.25
